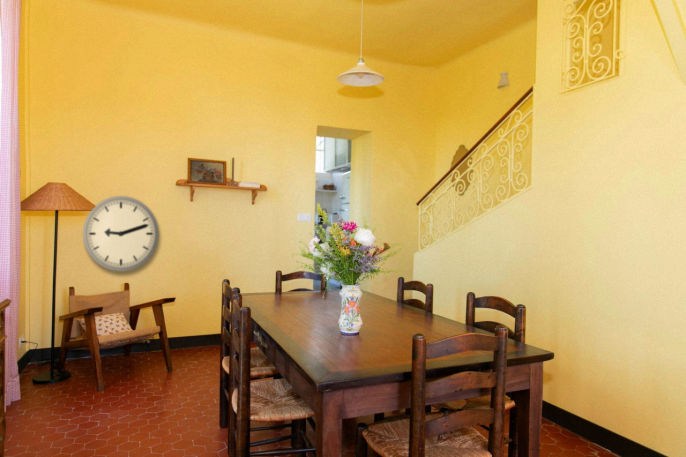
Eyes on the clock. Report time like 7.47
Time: 9.12
